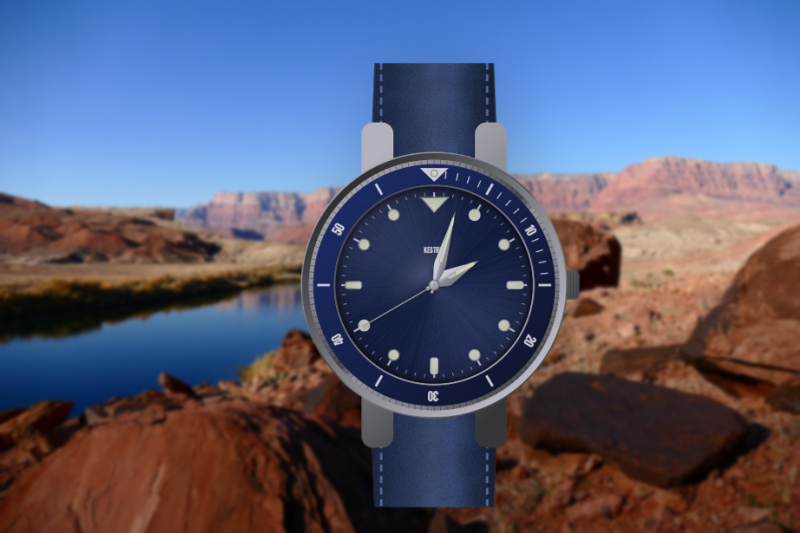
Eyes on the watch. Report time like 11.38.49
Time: 2.02.40
